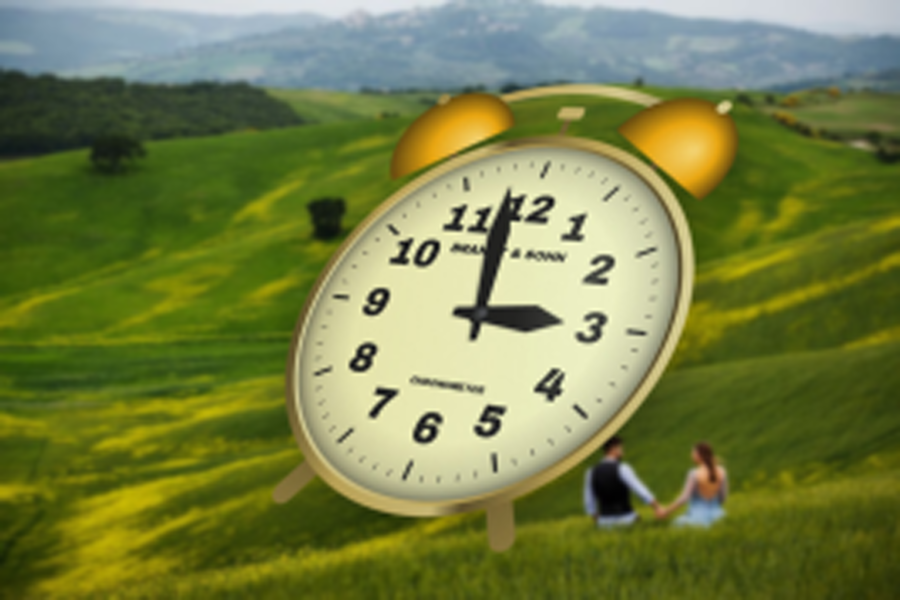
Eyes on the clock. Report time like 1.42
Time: 2.58
